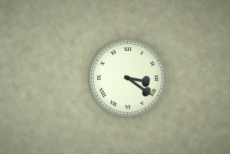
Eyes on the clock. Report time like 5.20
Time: 3.21
